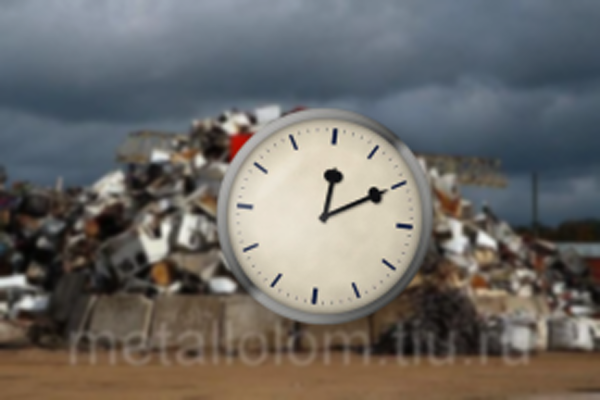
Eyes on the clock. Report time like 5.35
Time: 12.10
